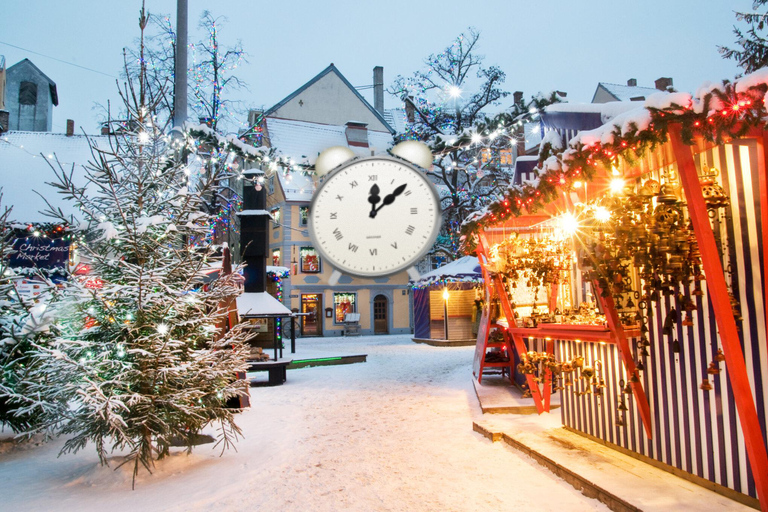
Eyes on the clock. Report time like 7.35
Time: 12.08
